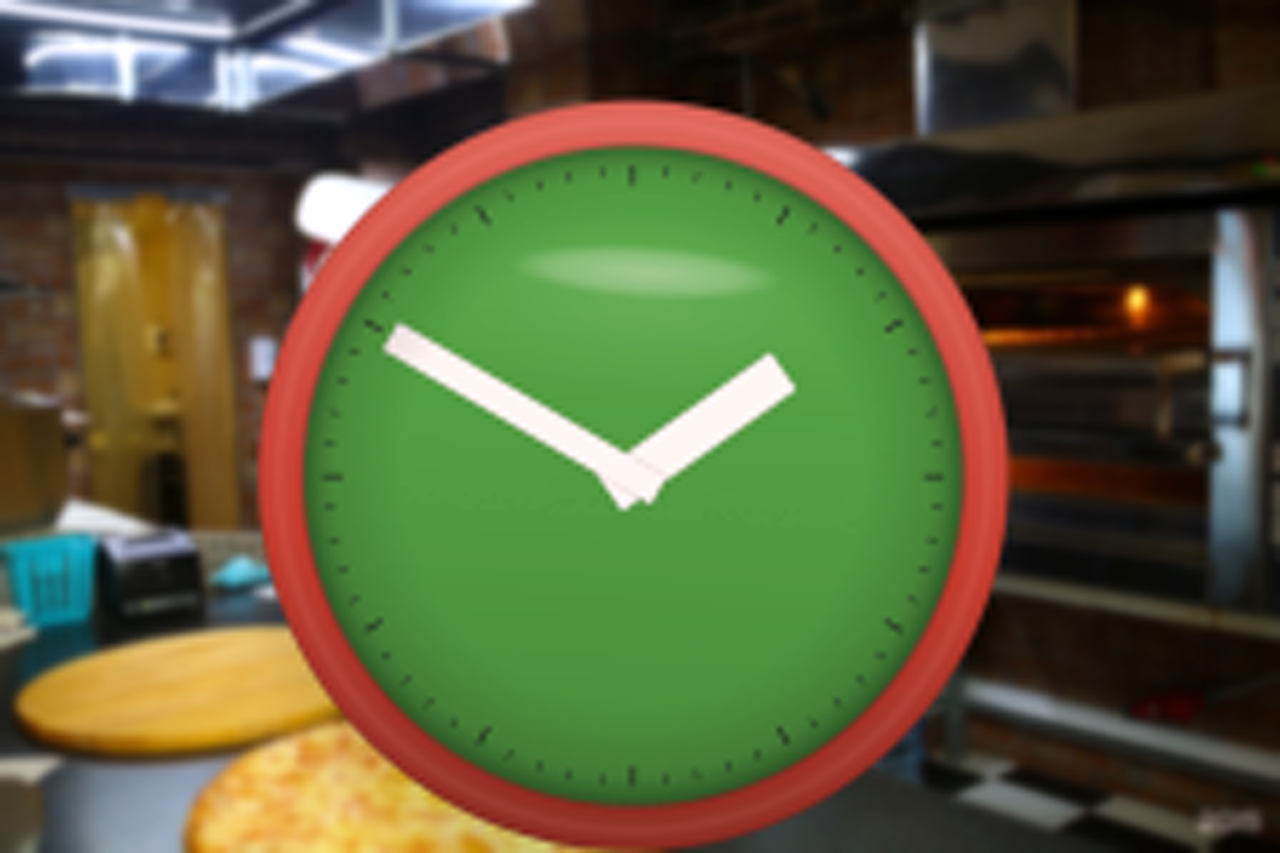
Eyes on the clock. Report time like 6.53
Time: 1.50
